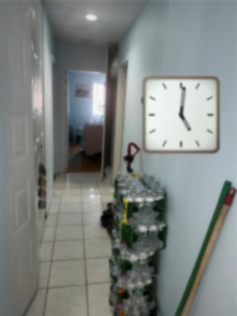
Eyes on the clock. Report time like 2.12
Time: 5.01
